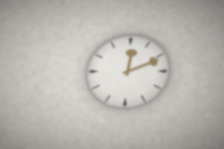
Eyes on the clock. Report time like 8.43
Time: 12.11
